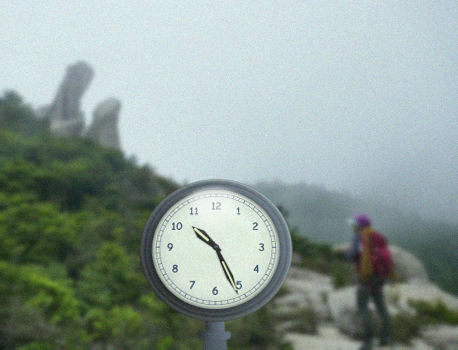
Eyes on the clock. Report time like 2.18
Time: 10.26
